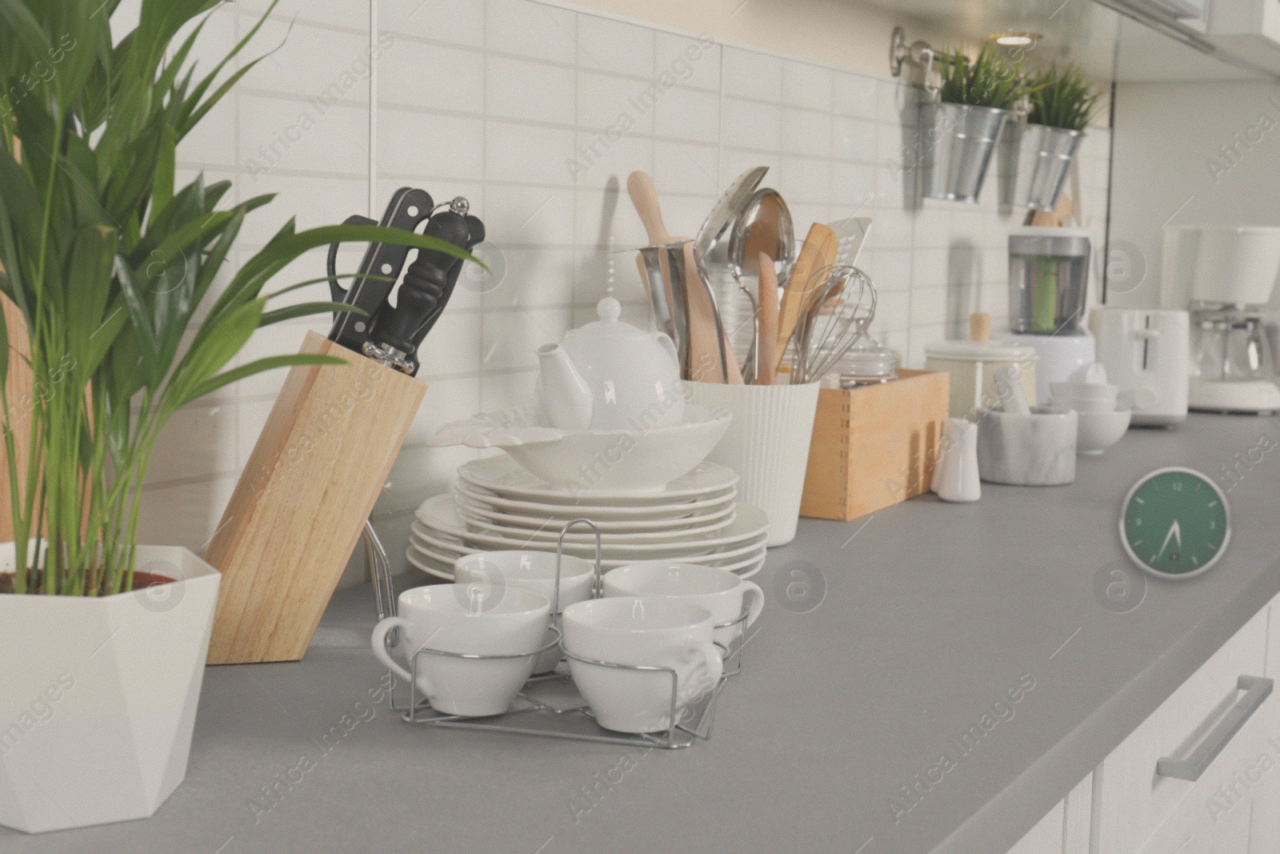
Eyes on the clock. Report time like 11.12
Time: 5.34
